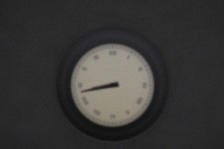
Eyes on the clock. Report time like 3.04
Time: 8.43
